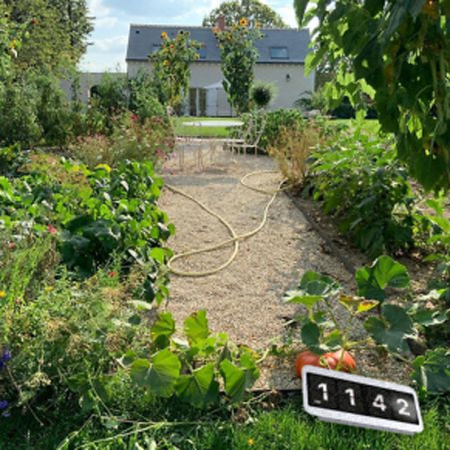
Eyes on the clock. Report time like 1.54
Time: 11.42
